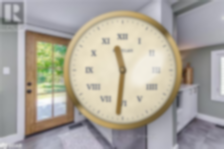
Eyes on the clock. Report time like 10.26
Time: 11.31
